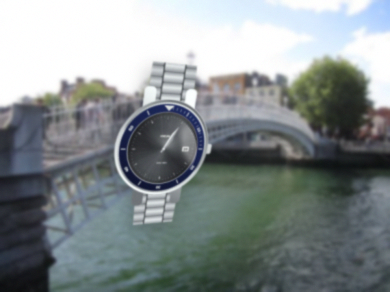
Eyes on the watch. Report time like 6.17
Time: 1.05
